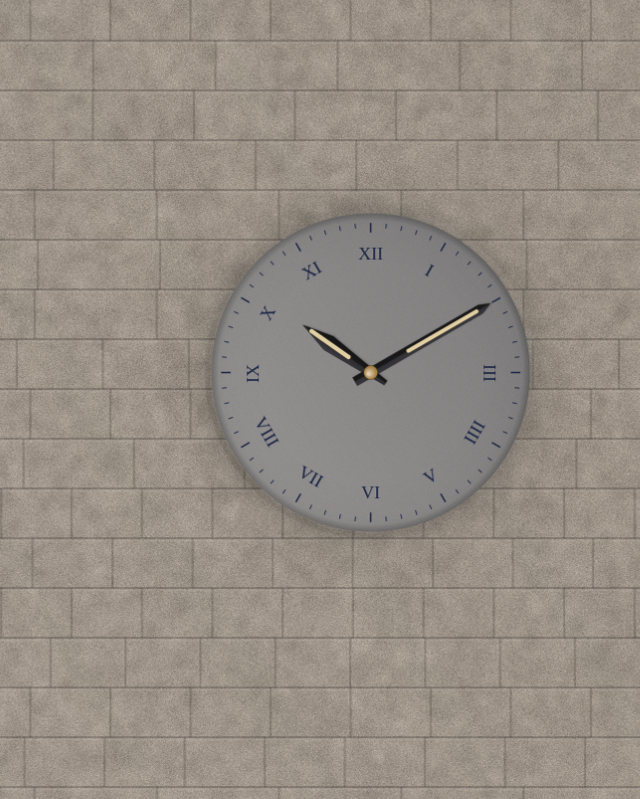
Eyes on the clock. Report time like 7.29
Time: 10.10
